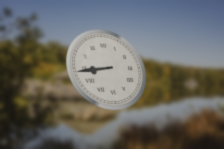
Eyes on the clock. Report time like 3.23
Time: 8.44
